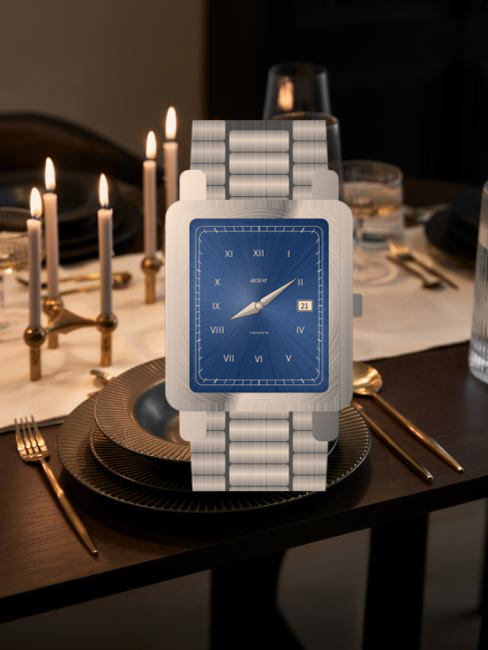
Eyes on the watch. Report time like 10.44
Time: 8.09
